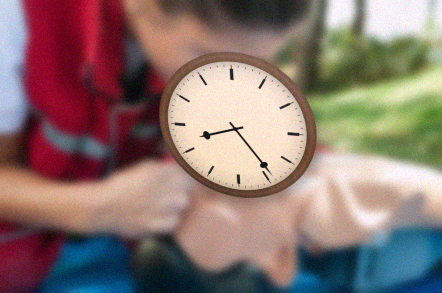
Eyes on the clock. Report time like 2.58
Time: 8.24
